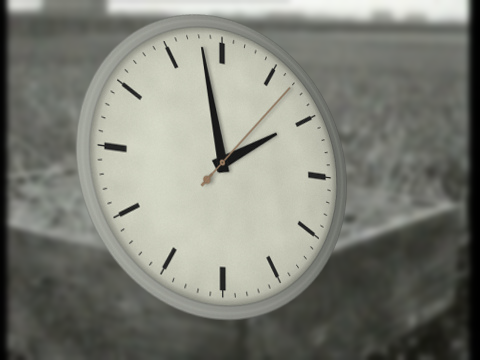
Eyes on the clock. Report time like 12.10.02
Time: 1.58.07
